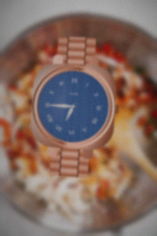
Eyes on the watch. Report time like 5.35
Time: 6.45
